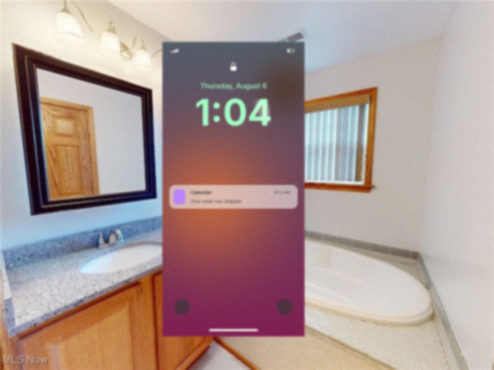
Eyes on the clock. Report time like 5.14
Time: 1.04
